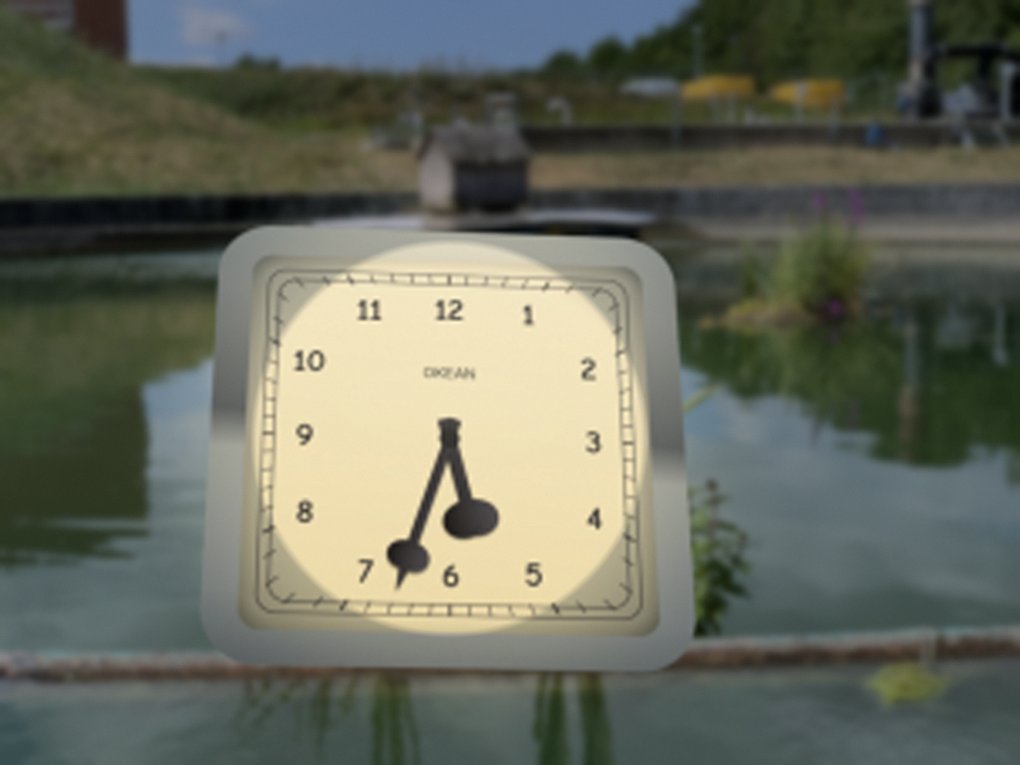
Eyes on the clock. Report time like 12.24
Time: 5.33
